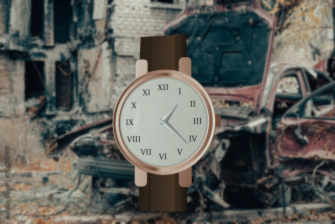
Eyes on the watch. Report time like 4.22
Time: 1.22
